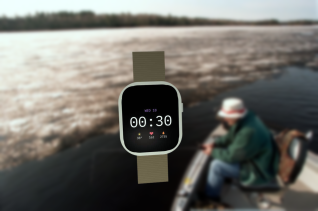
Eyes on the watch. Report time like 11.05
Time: 0.30
